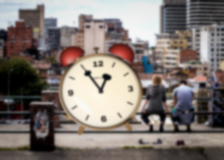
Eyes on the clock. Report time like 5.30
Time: 12.55
